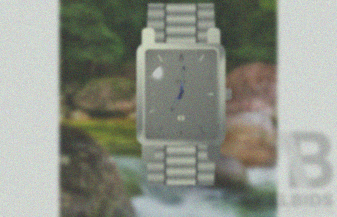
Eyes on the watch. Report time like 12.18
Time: 7.01
